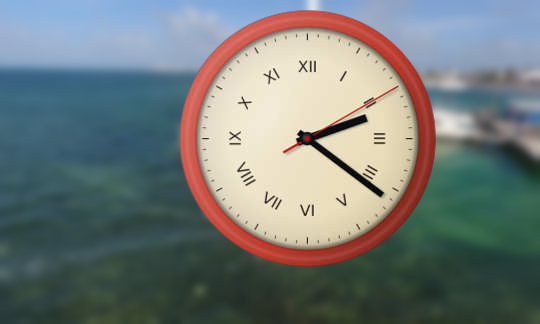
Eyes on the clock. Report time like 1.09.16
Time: 2.21.10
